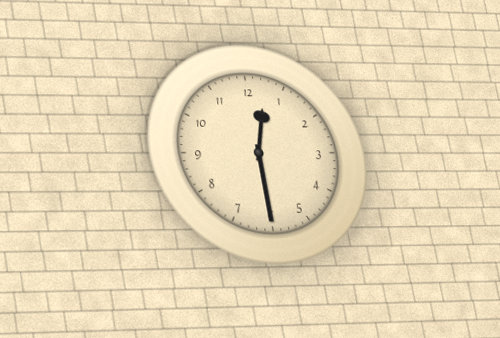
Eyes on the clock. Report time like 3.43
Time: 12.30
